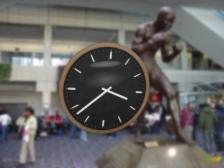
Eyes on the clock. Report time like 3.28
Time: 3.38
